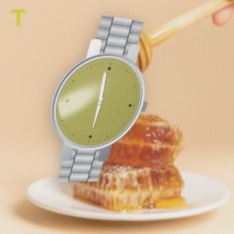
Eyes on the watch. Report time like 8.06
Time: 5.59
